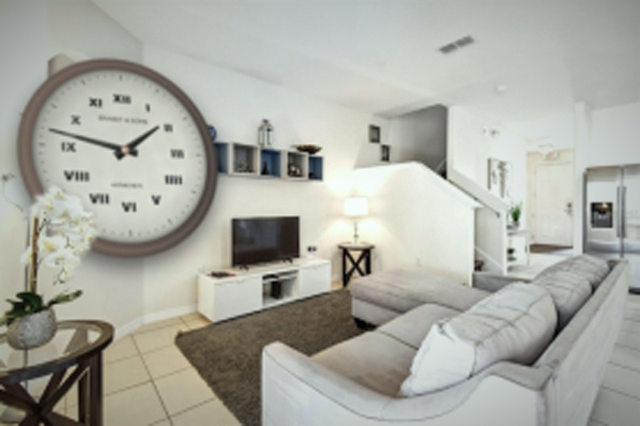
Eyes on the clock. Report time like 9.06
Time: 1.47
